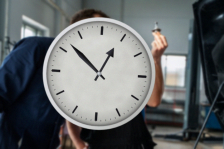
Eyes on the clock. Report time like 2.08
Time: 12.52
